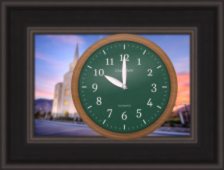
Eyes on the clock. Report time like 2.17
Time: 10.00
